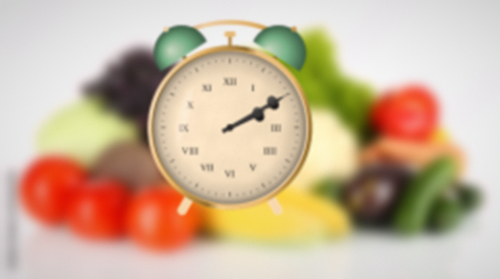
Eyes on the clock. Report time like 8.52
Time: 2.10
